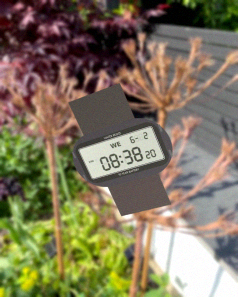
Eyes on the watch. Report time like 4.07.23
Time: 8.38.20
